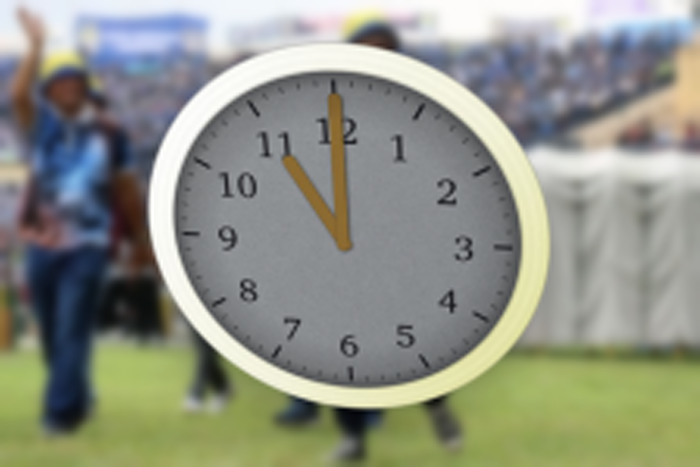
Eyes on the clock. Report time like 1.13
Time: 11.00
